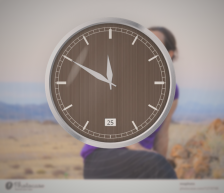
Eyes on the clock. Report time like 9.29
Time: 11.50
